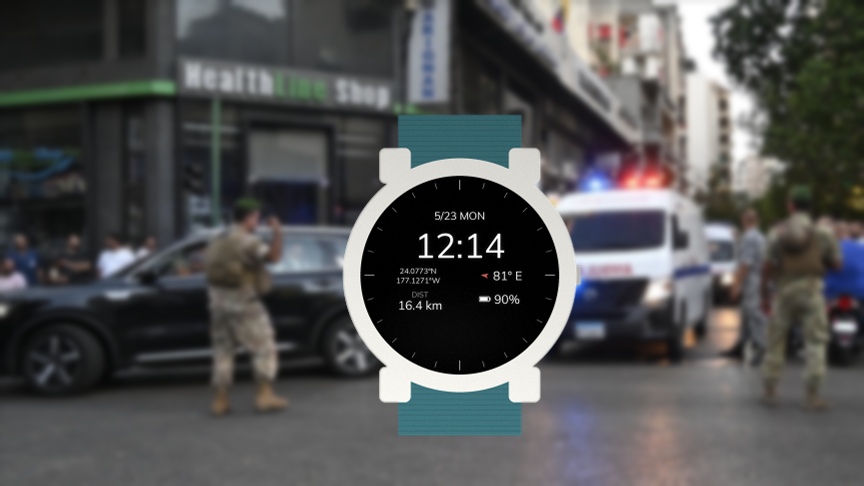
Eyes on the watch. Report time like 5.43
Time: 12.14
